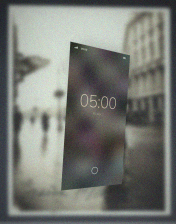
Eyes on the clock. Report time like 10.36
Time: 5.00
